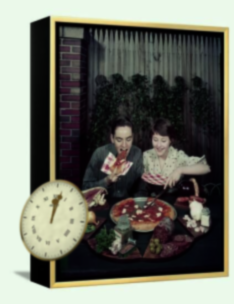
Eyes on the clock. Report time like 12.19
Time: 12.02
